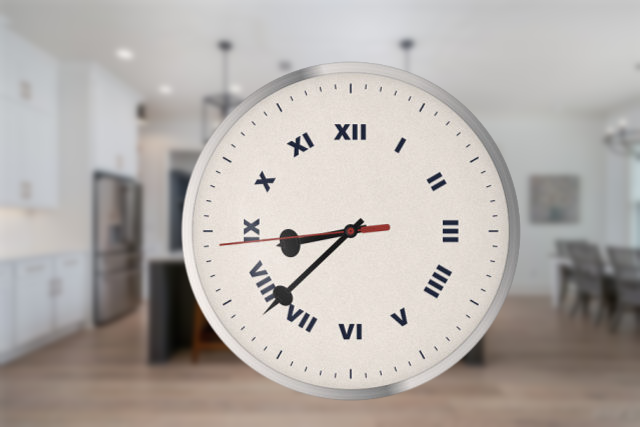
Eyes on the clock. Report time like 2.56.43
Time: 8.37.44
